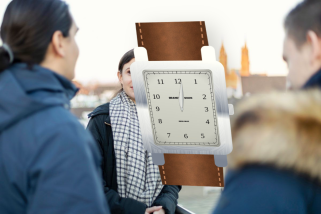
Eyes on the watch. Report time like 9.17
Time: 12.01
